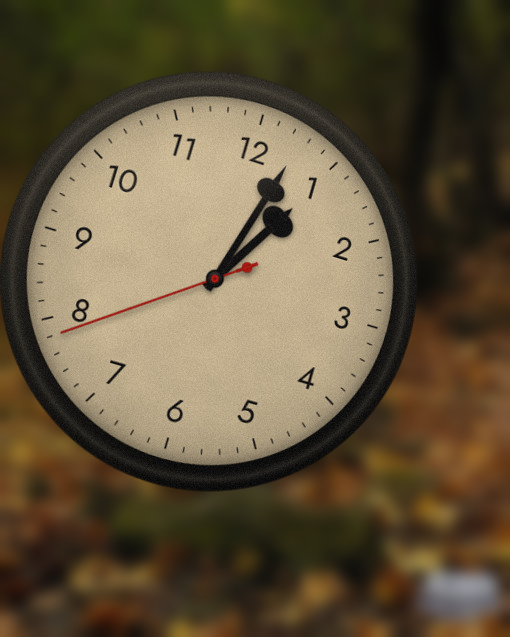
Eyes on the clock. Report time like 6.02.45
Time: 1.02.39
